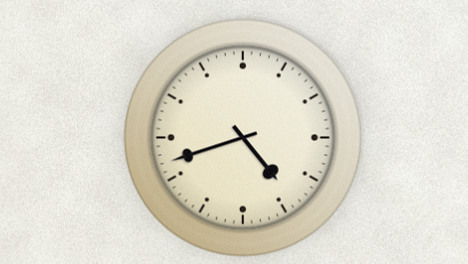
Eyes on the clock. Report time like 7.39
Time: 4.42
